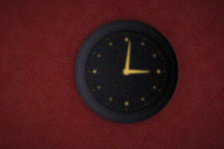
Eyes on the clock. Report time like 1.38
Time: 3.01
